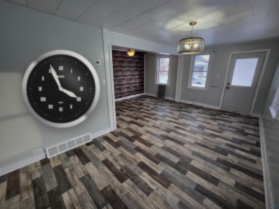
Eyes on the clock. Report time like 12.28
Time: 3.56
